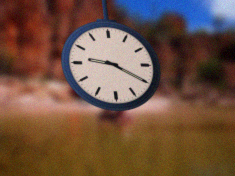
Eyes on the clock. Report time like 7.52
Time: 9.20
